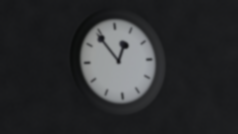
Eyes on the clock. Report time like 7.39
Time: 12.54
